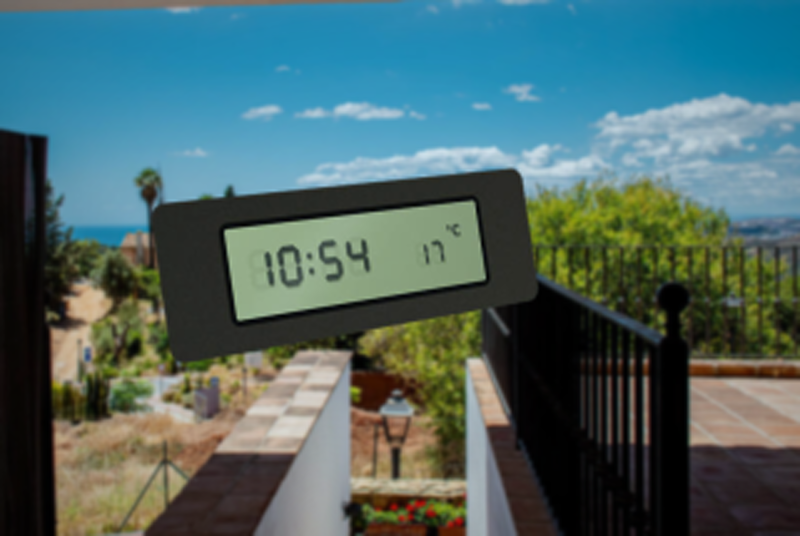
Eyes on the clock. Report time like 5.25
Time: 10.54
